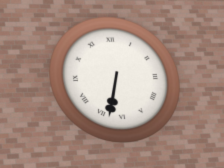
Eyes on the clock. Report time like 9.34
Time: 6.33
